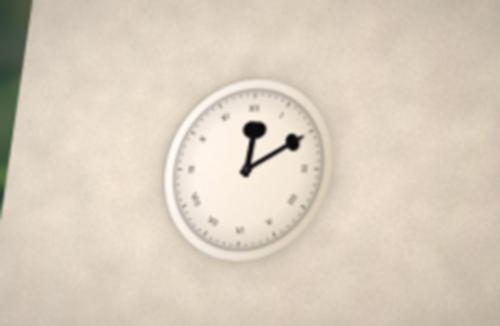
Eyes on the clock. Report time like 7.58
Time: 12.10
